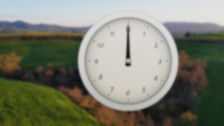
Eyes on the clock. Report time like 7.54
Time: 12.00
